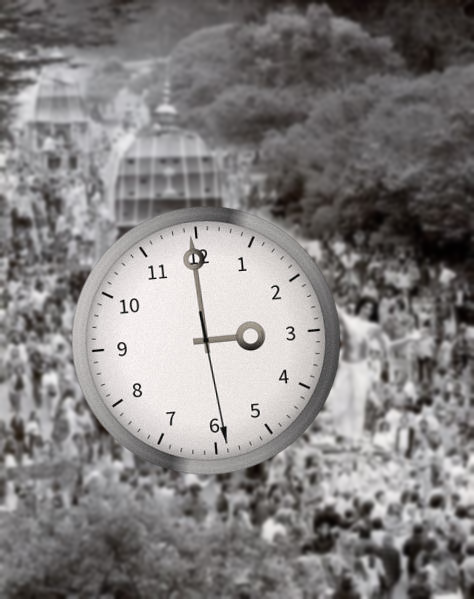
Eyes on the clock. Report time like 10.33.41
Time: 2.59.29
